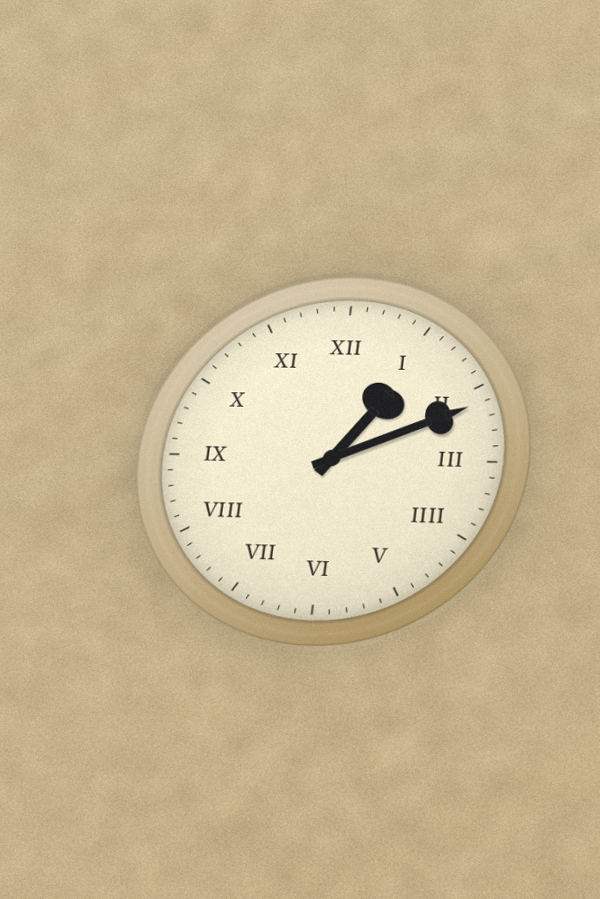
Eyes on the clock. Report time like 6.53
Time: 1.11
